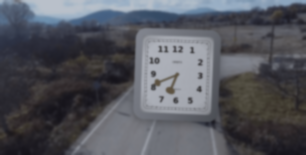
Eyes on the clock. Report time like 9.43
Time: 6.41
